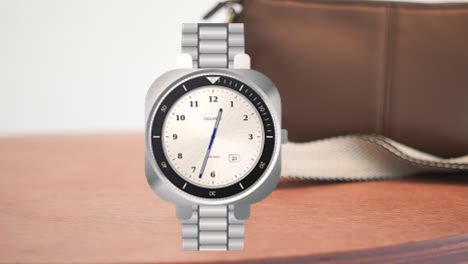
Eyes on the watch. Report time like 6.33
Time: 12.33
